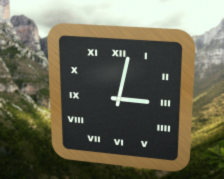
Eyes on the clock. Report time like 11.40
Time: 3.02
